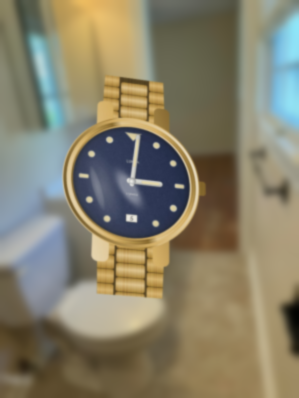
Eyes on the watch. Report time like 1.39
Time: 3.01
